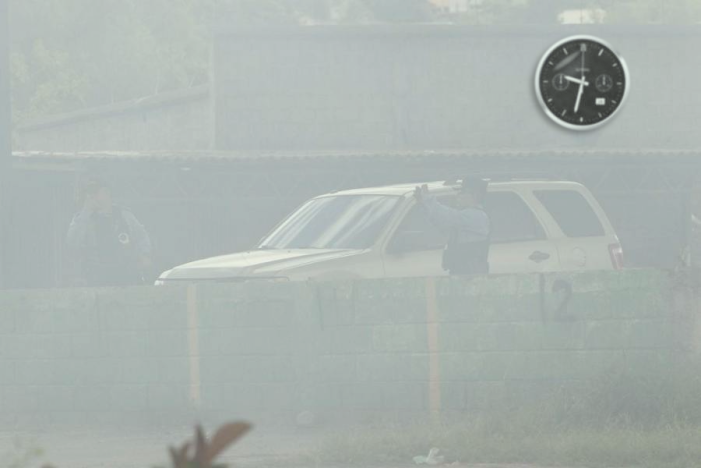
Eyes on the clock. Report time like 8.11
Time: 9.32
